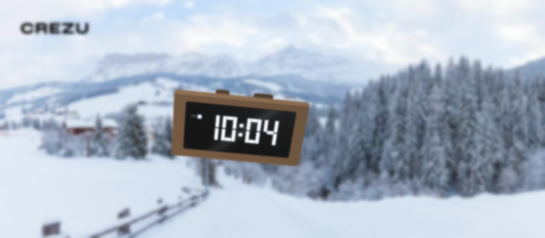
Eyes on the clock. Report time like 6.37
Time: 10.04
